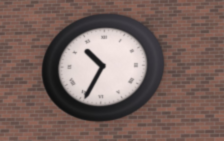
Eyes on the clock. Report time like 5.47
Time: 10.34
